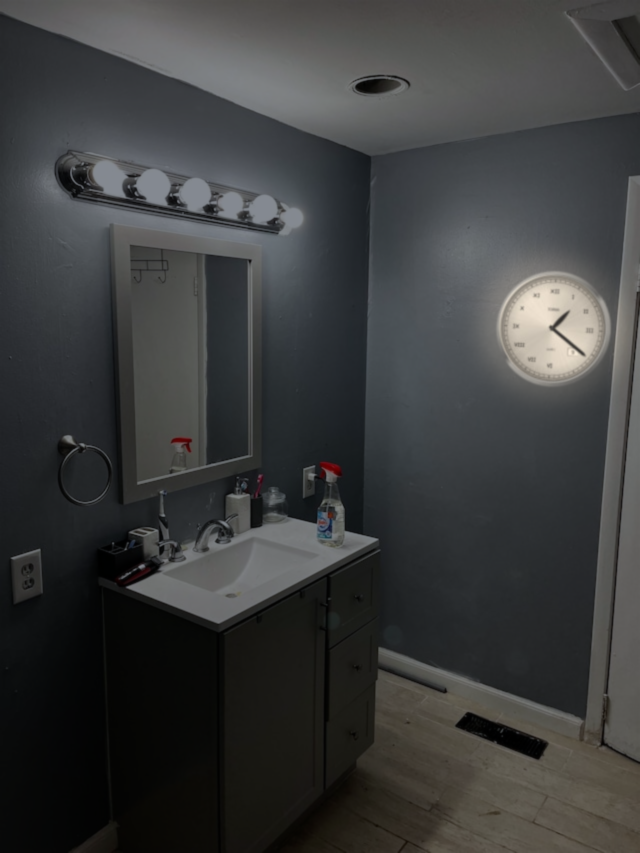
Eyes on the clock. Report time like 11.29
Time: 1.21
